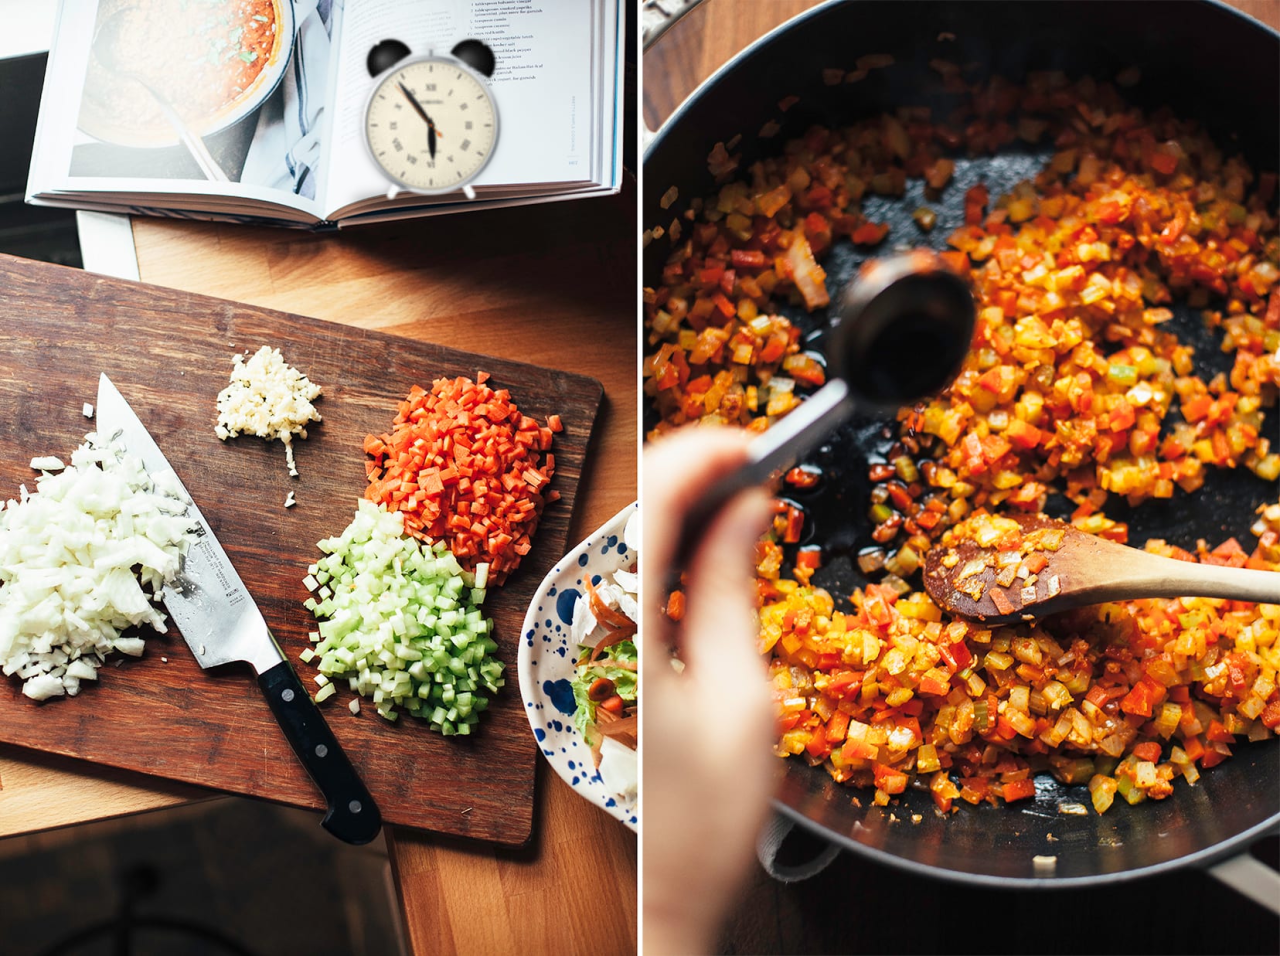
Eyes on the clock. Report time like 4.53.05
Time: 5.53.53
